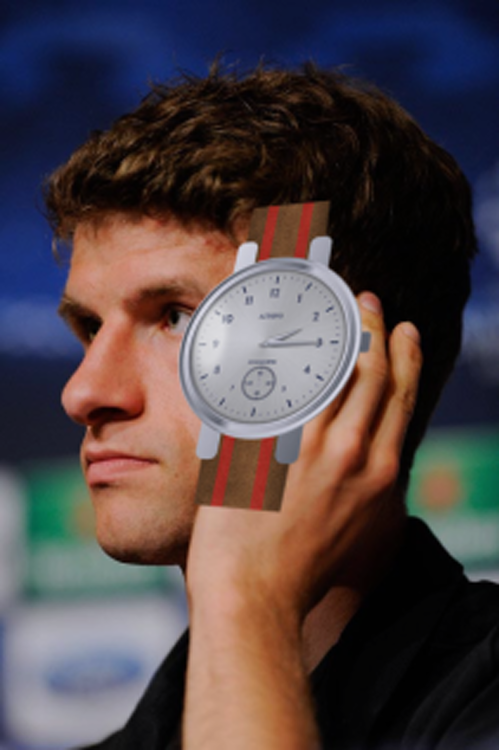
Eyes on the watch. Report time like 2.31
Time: 2.15
